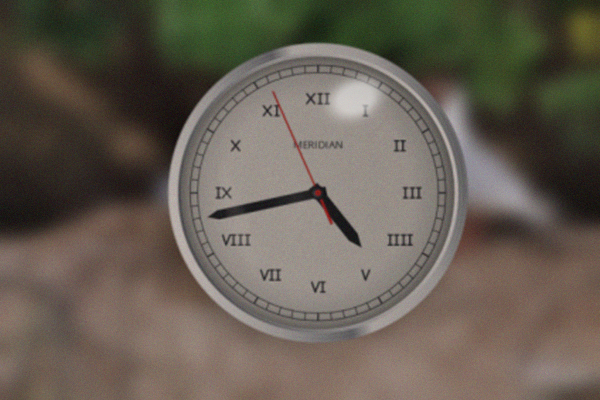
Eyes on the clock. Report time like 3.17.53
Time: 4.42.56
